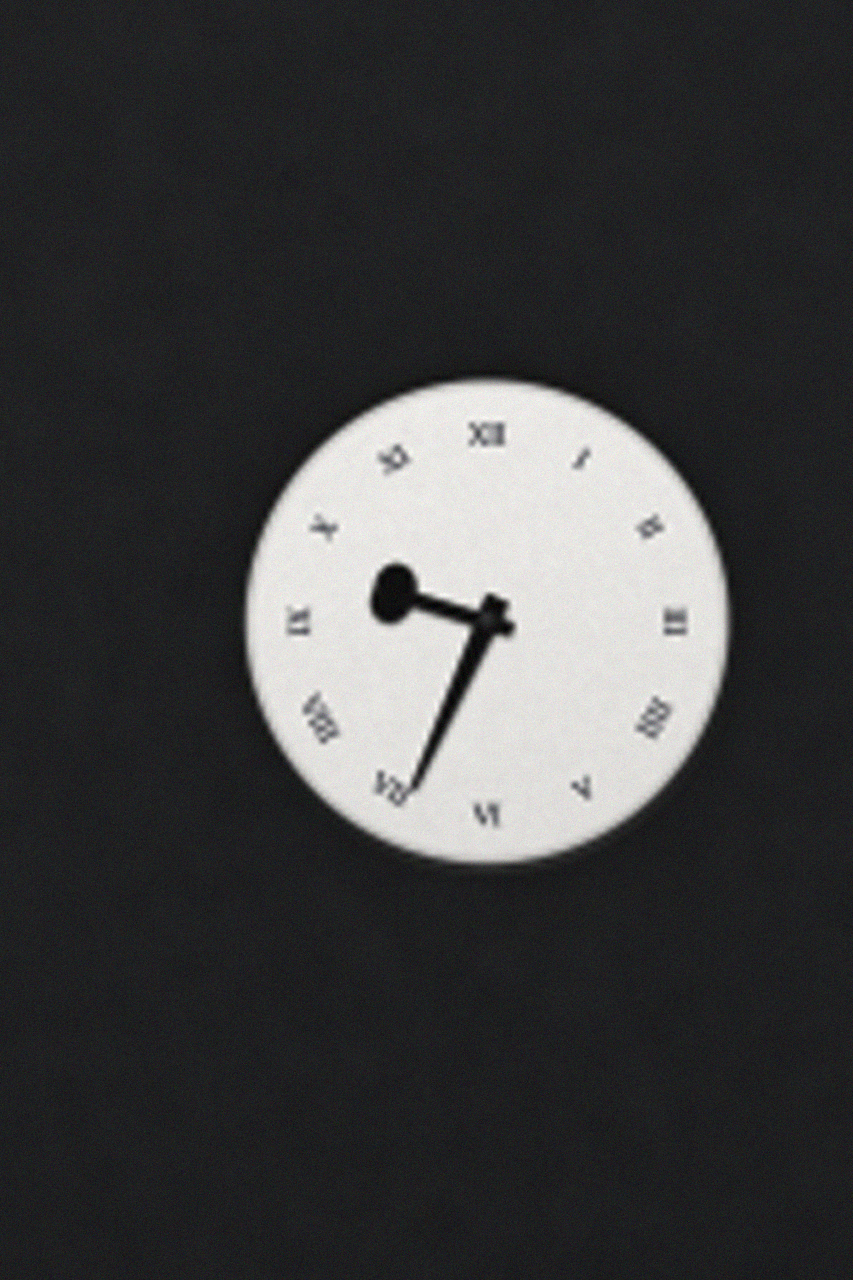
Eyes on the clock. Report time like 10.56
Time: 9.34
